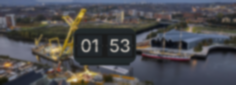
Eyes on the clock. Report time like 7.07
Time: 1.53
